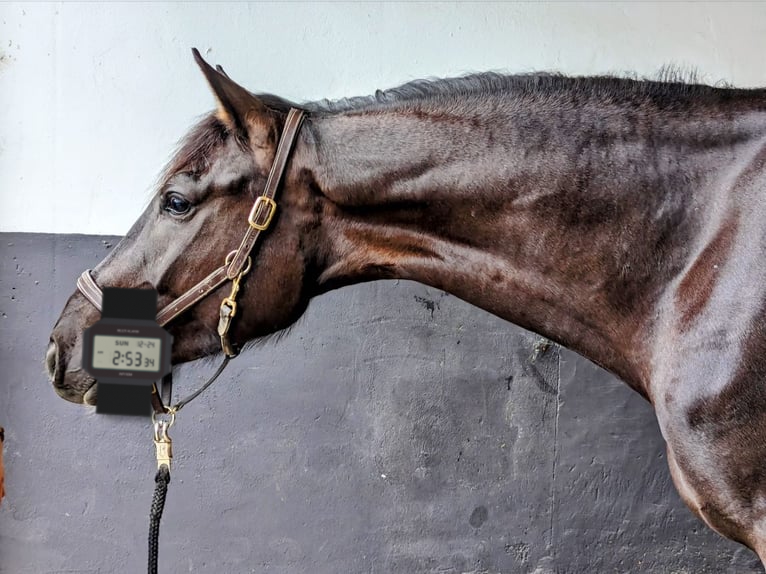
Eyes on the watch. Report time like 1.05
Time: 2.53
